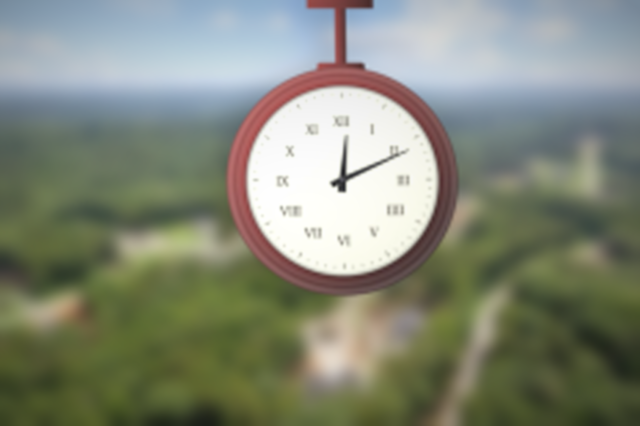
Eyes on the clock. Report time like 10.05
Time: 12.11
